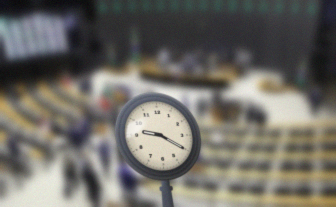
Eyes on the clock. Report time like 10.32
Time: 9.20
